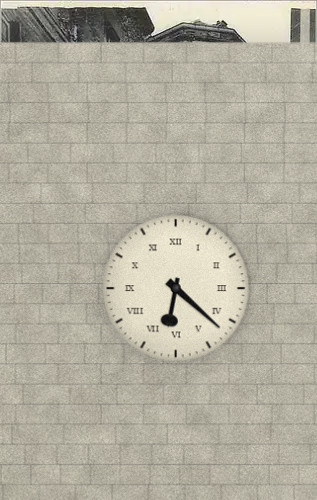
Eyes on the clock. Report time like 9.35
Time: 6.22
